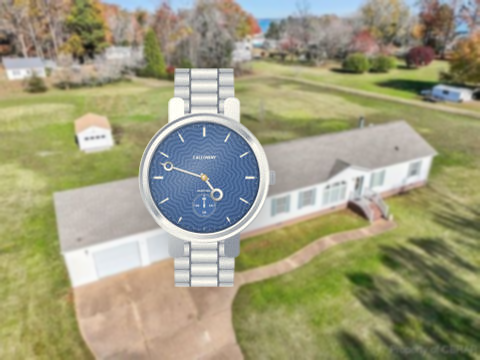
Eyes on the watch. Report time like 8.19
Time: 4.48
